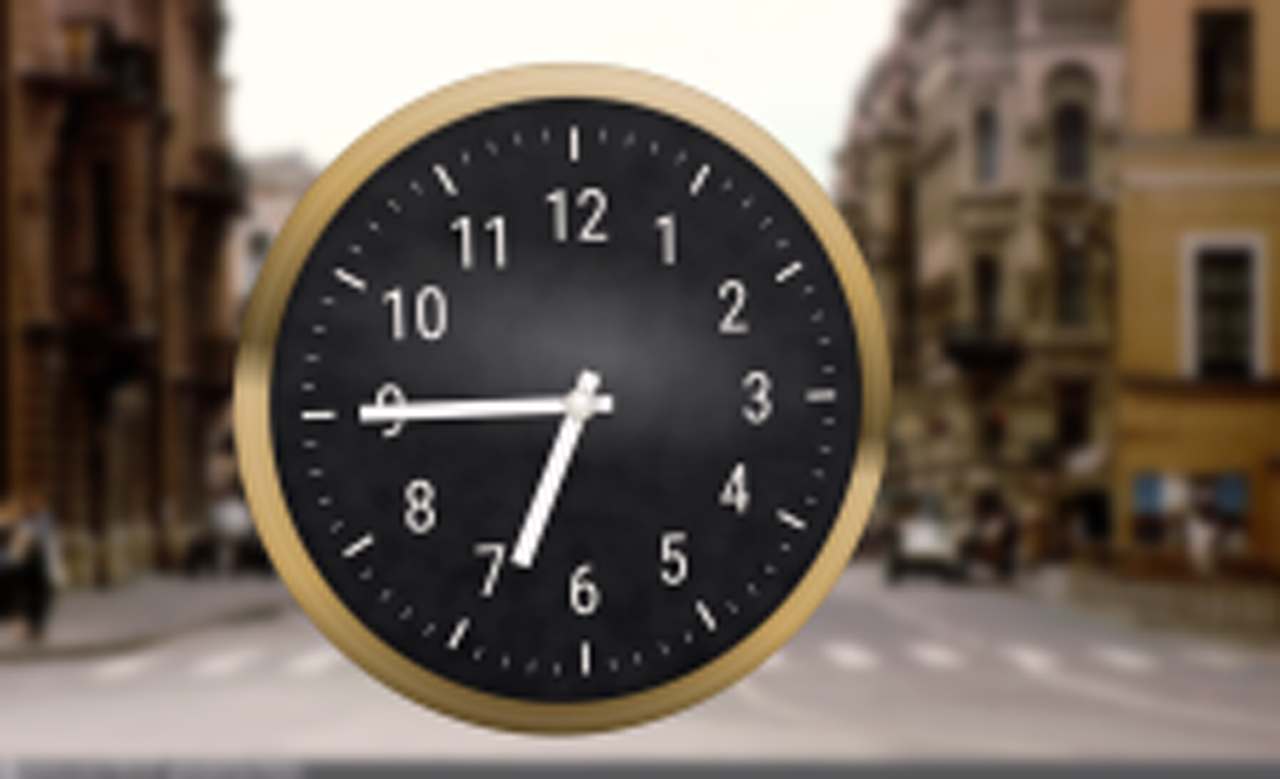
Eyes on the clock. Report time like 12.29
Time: 6.45
